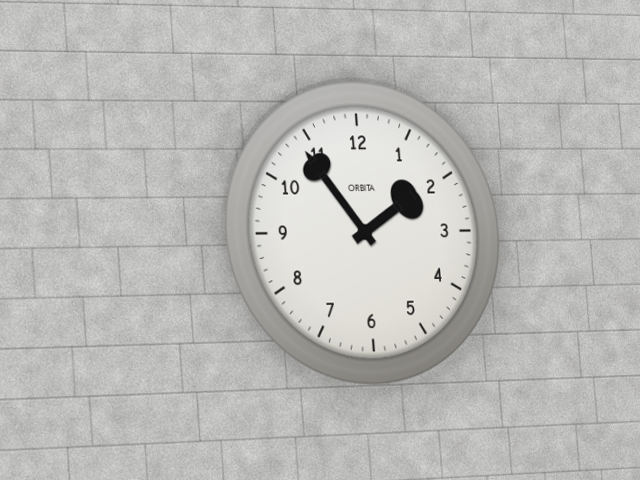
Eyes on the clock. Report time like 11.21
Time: 1.54
